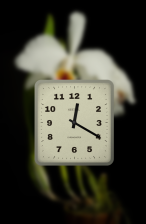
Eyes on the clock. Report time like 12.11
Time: 12.20
